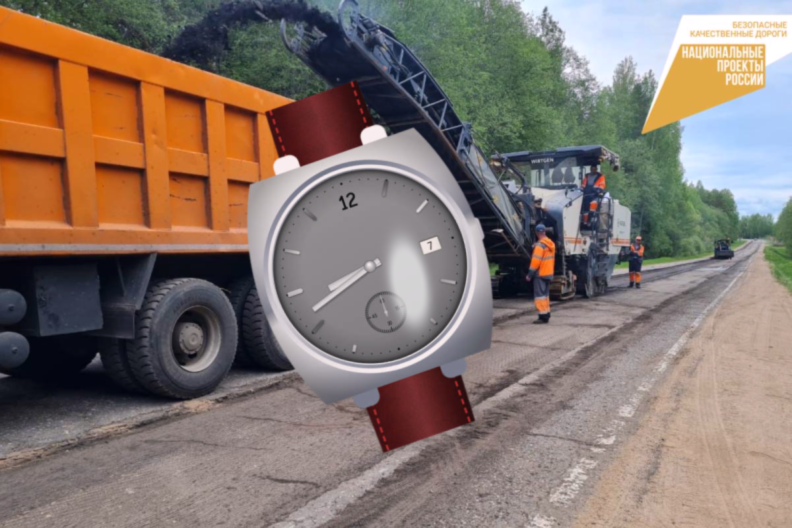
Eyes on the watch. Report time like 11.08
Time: 8.42
